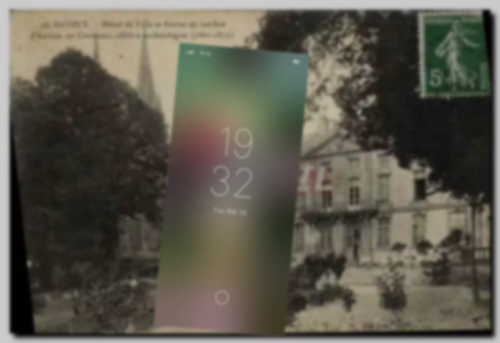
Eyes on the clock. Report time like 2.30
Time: 19.32
